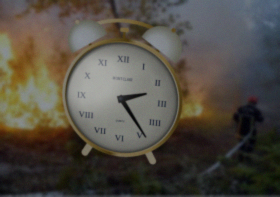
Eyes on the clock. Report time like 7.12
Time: 2.24
